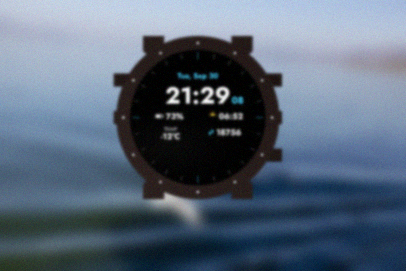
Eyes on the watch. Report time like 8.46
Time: 21.29
